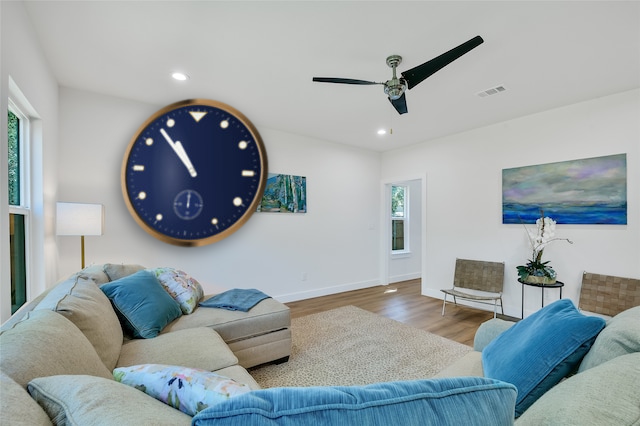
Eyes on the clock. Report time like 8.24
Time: 10.53
